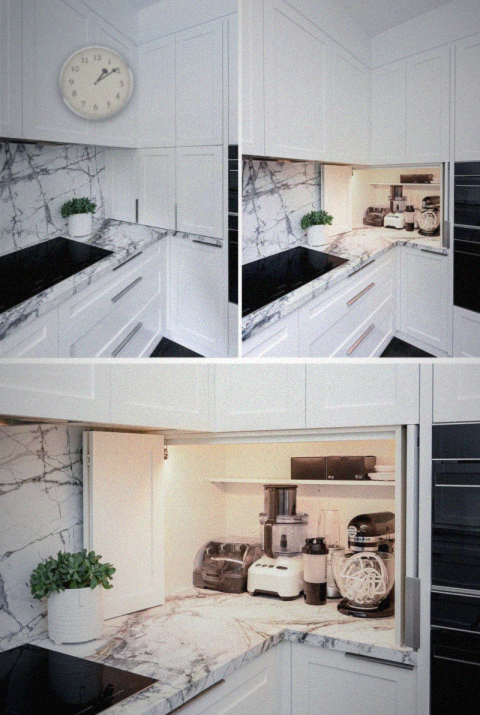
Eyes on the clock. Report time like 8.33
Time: 1.09
